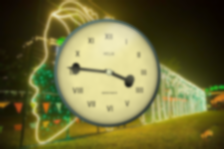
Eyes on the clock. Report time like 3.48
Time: 3.46
